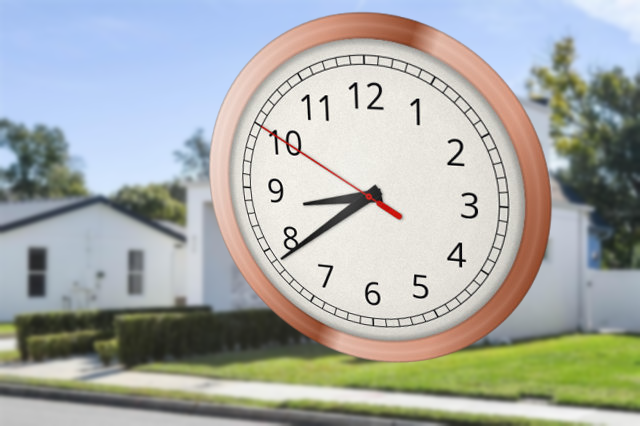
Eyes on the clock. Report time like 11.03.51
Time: 8.38.50
